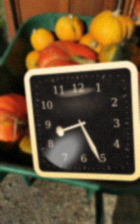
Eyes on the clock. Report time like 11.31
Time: 8.26
